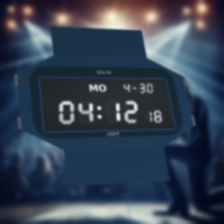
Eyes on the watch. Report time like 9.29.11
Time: 4.12.18
